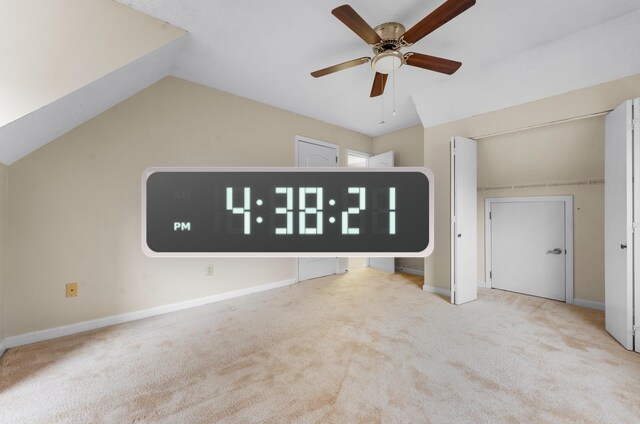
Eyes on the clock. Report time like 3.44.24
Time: 4.38.21
